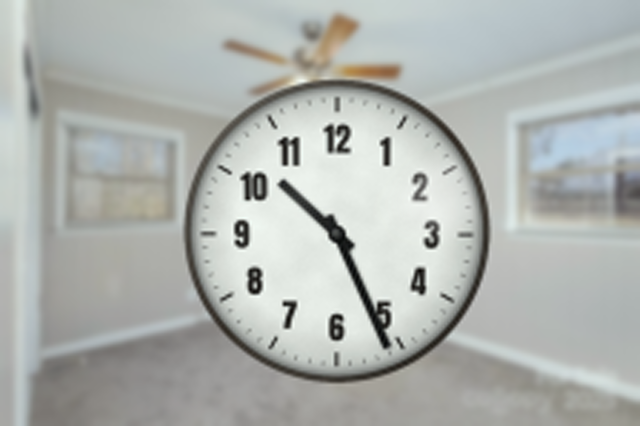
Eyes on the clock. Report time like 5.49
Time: 10.26
